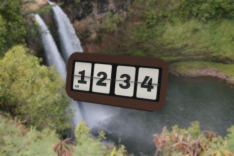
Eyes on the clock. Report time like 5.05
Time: 12.34
